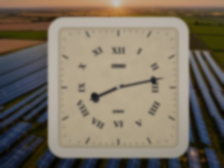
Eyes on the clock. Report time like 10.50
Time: 8.13
